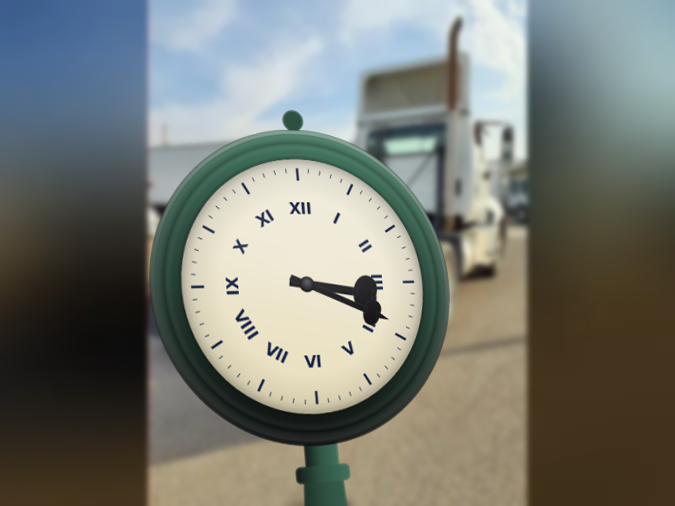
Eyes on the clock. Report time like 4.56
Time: 3.19
